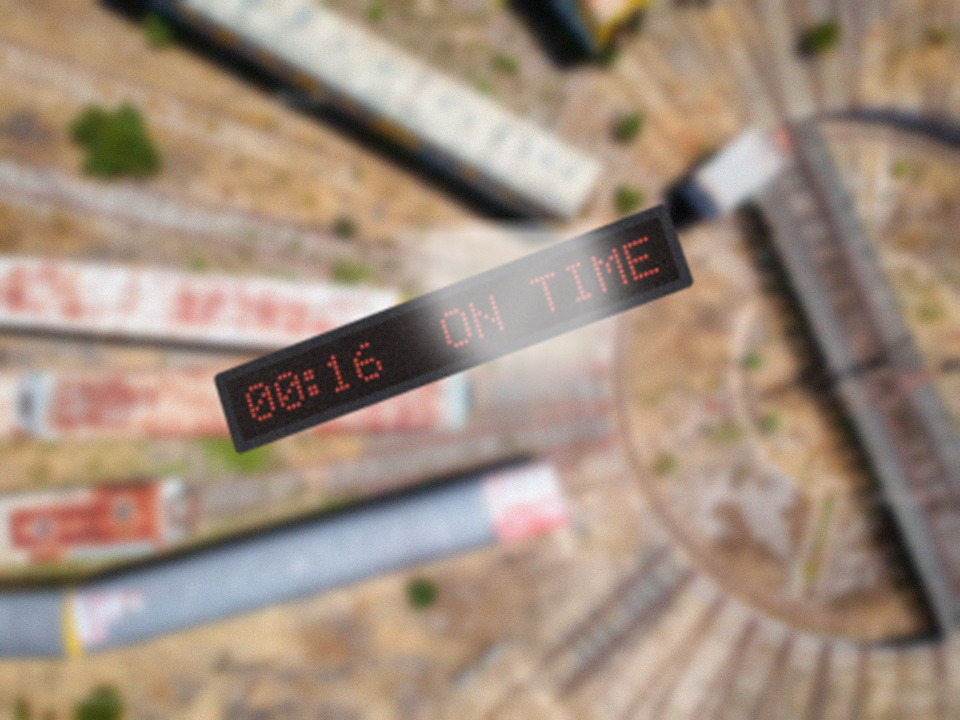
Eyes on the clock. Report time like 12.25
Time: 0.16
